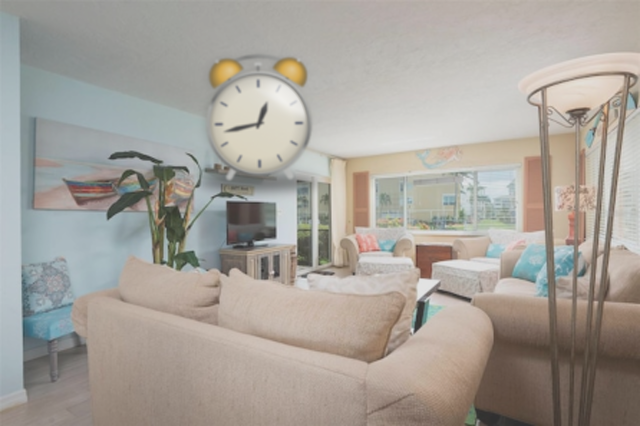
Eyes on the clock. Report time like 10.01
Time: 12.43
